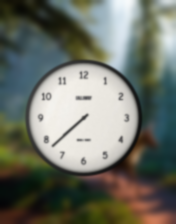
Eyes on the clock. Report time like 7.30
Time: 7.38
